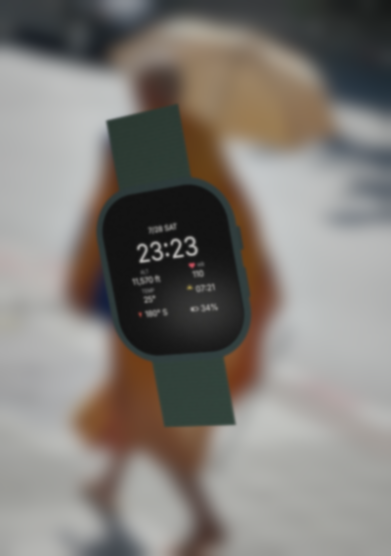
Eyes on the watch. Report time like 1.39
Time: 23.23
